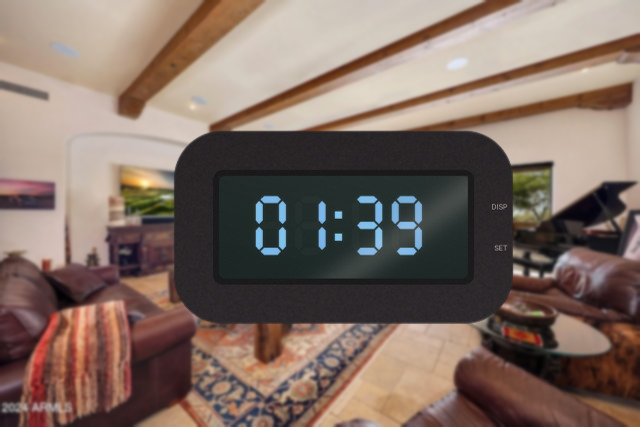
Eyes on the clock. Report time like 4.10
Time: 1.39
